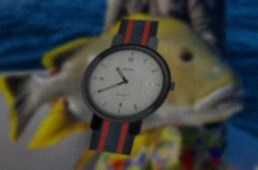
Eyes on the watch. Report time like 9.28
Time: 10.40
